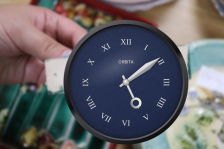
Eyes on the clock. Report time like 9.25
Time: 5.09
